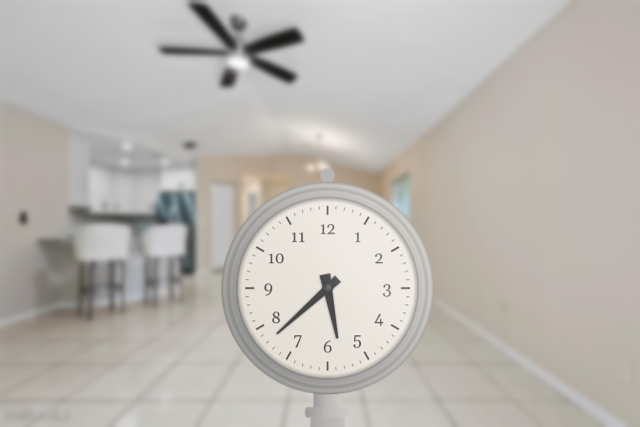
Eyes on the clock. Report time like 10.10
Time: 5.38
